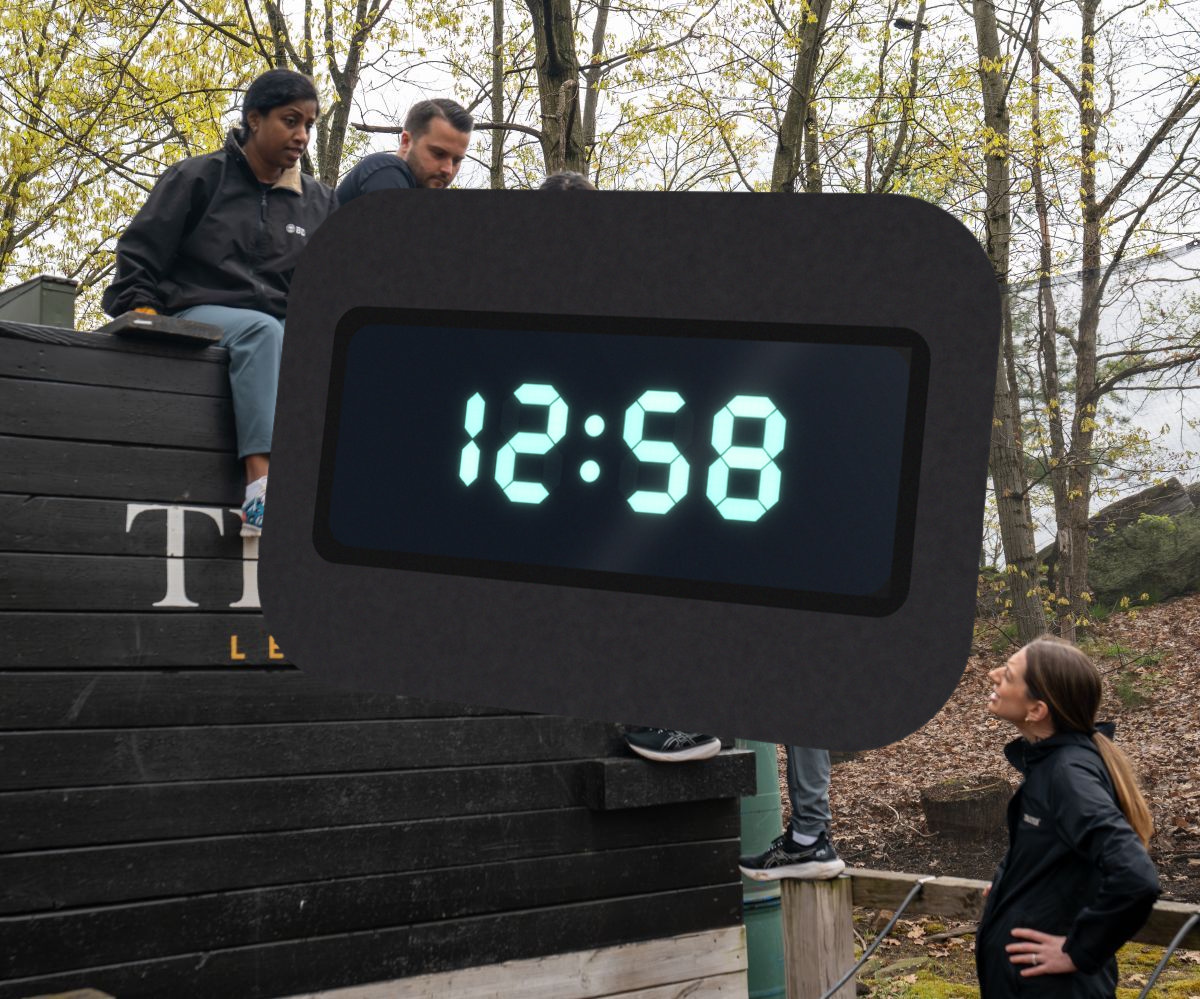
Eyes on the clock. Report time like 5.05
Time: 12.58
